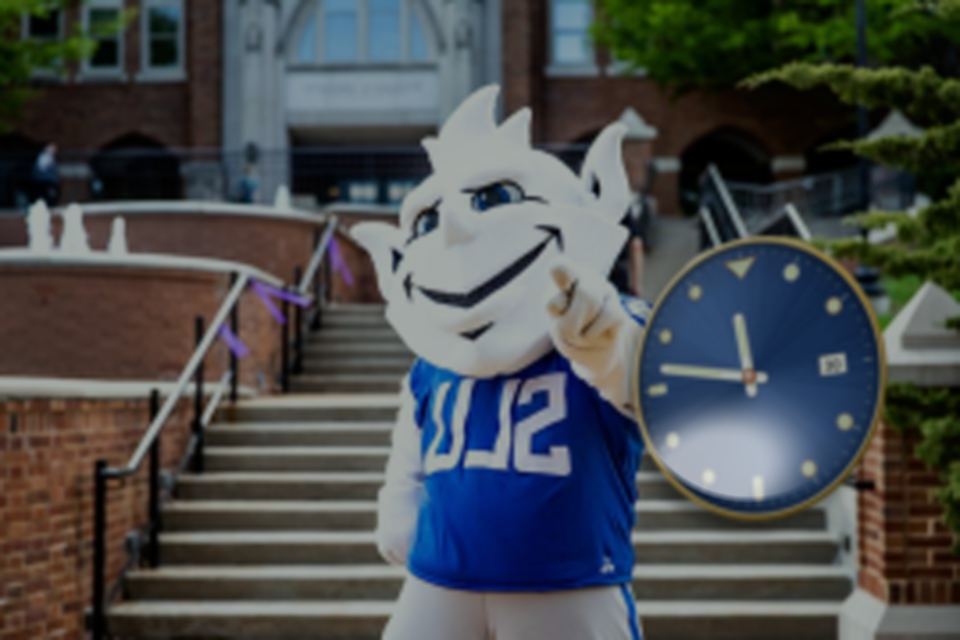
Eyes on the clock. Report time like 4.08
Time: 11.47
